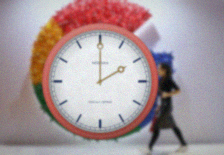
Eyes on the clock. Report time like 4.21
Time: 2.00
